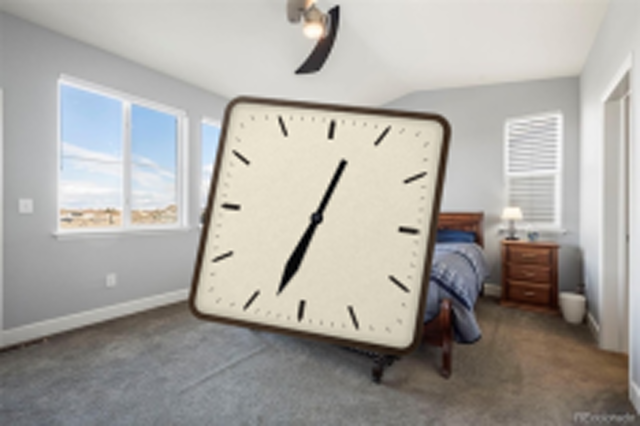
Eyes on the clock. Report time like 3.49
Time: 12.33
